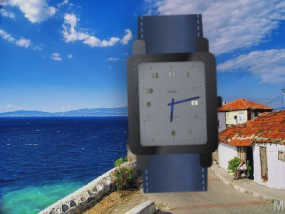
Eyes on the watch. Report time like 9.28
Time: 6.13
